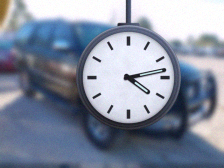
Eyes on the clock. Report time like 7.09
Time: 4.13
